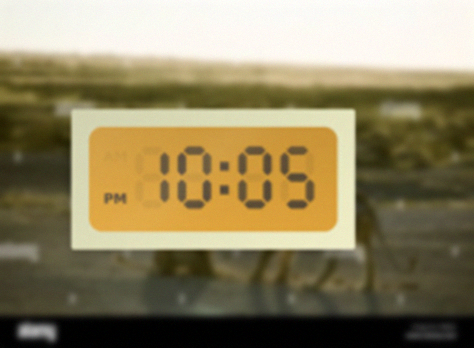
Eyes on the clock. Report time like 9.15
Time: 10.05
